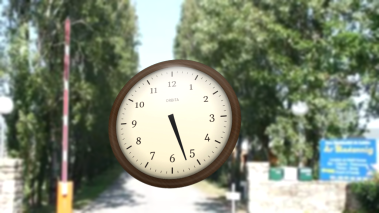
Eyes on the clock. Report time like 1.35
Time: 5.27
